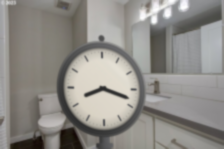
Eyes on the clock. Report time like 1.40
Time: 8.18
